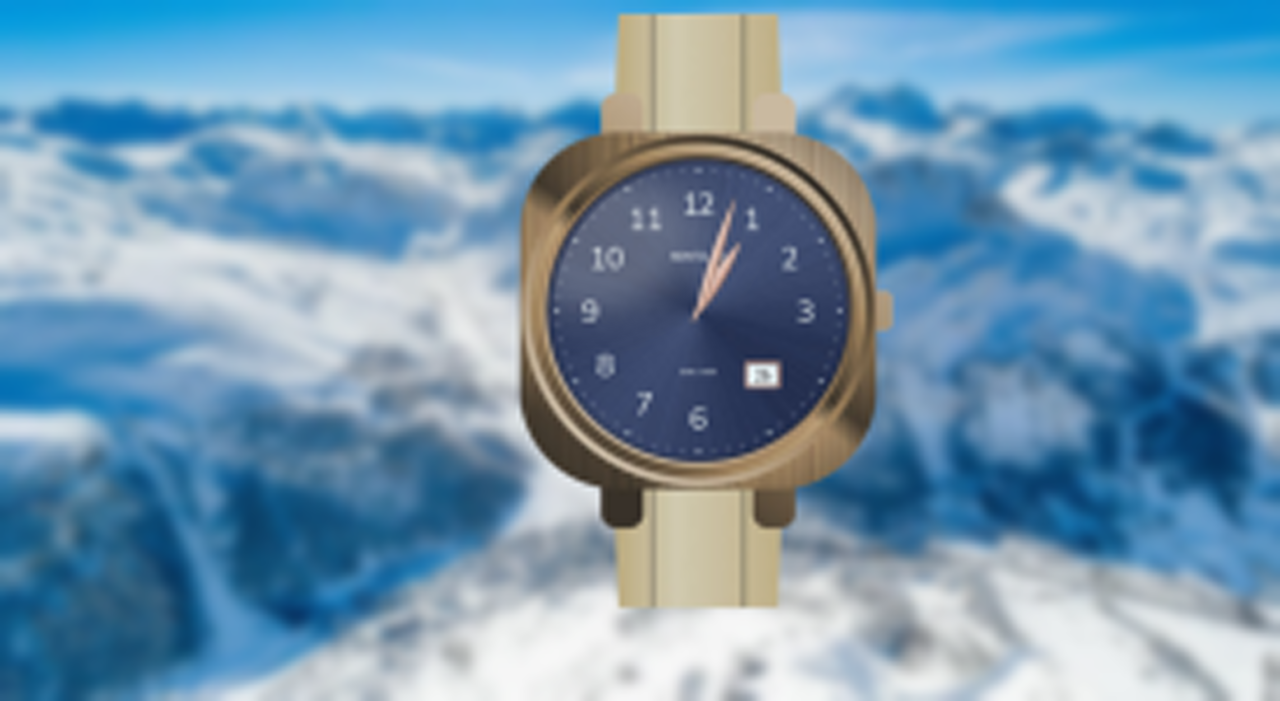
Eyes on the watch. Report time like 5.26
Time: 1.03
